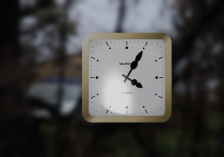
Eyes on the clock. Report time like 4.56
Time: 4.05
